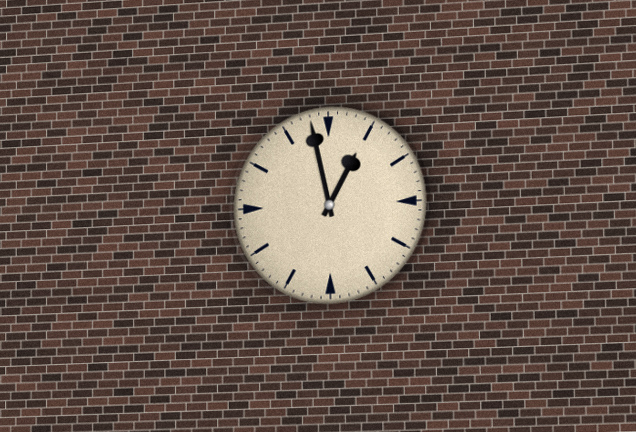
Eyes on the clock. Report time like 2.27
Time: 12.58
